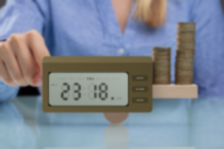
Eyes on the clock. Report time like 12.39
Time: 23.18
